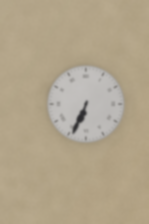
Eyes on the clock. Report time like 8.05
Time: 6.34
